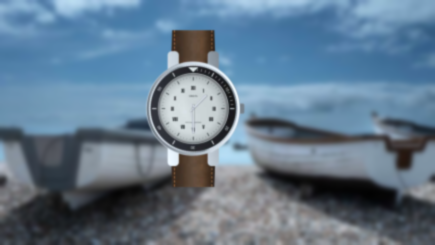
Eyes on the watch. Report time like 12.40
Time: 1.30
